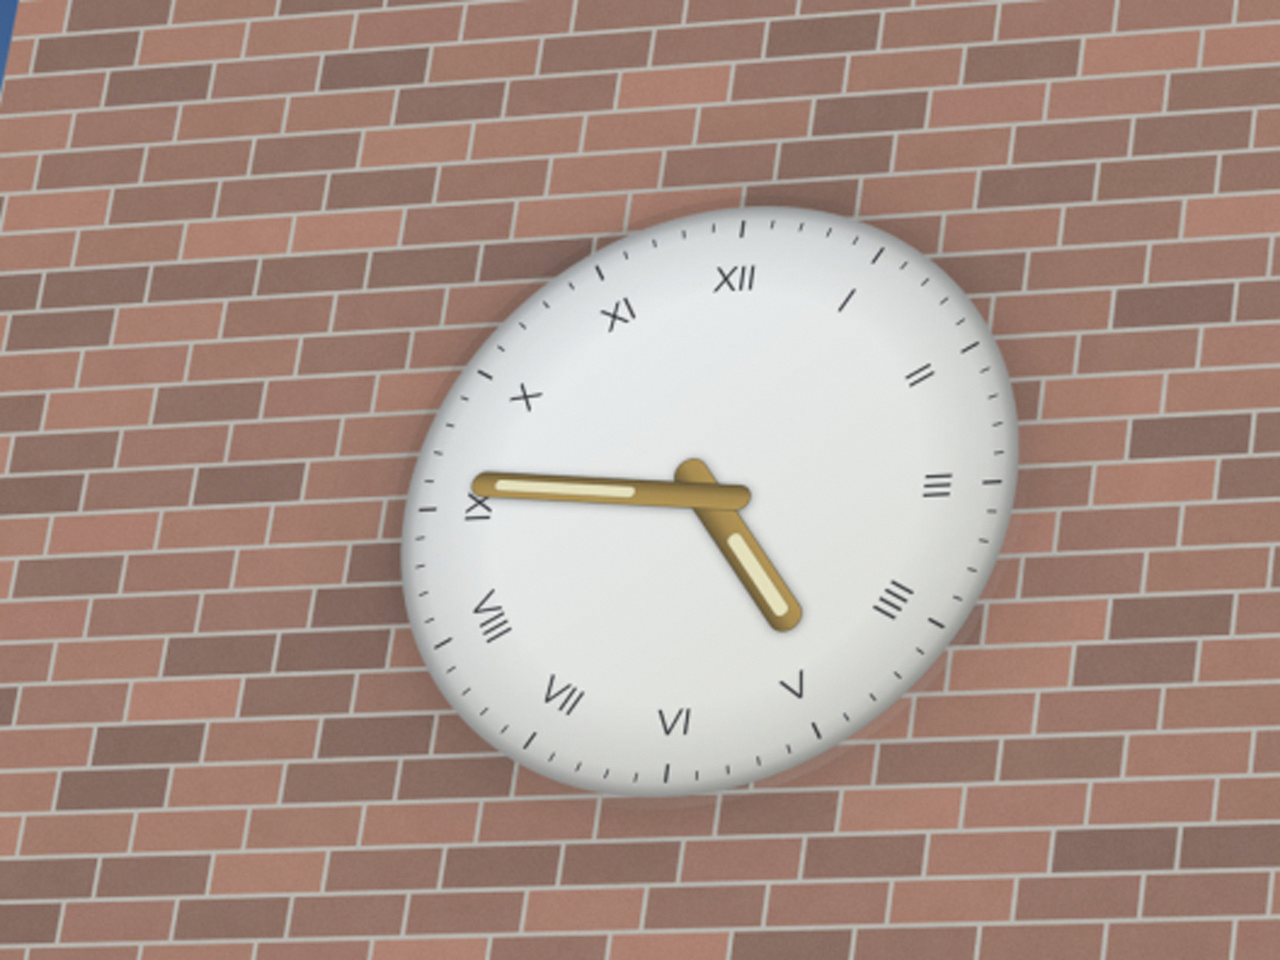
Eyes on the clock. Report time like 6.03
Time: 4.46
